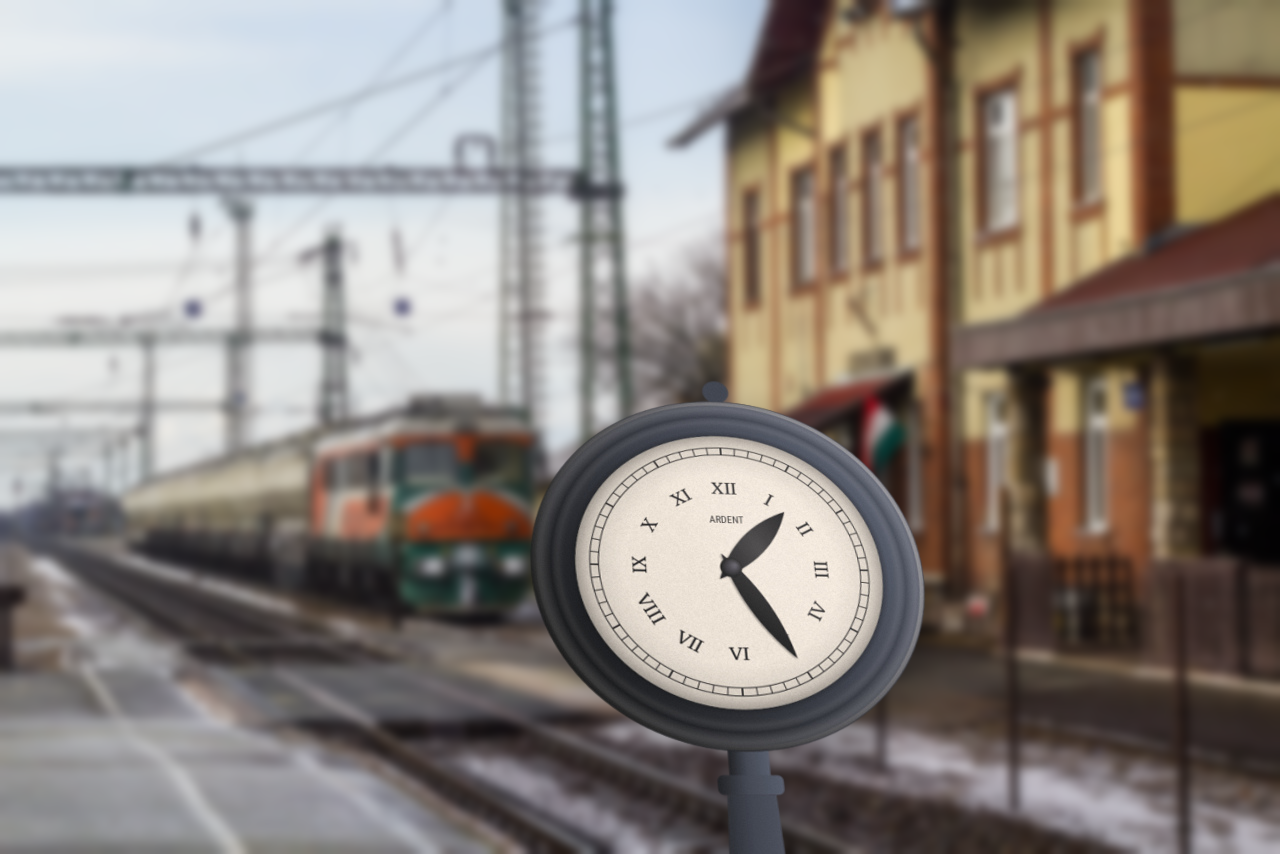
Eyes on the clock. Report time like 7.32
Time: 1.25
